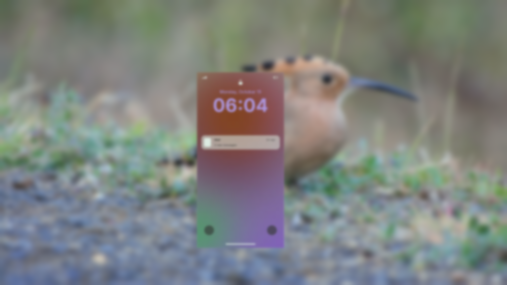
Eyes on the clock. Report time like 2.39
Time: 6.04
